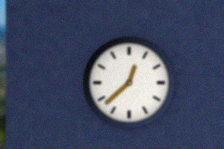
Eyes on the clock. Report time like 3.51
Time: 12.38
